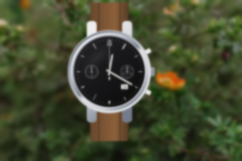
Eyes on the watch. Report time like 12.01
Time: 12.20
